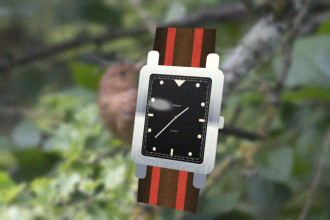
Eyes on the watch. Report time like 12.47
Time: 1.37
